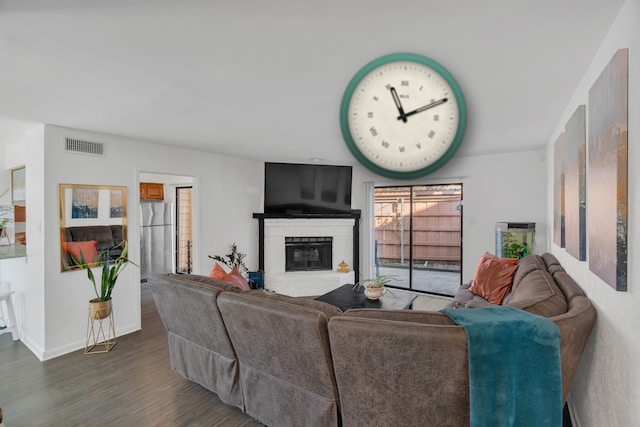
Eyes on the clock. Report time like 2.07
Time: 11.11
